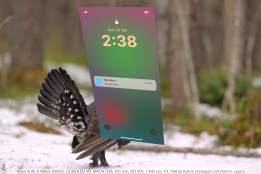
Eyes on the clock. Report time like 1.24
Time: 2.38
